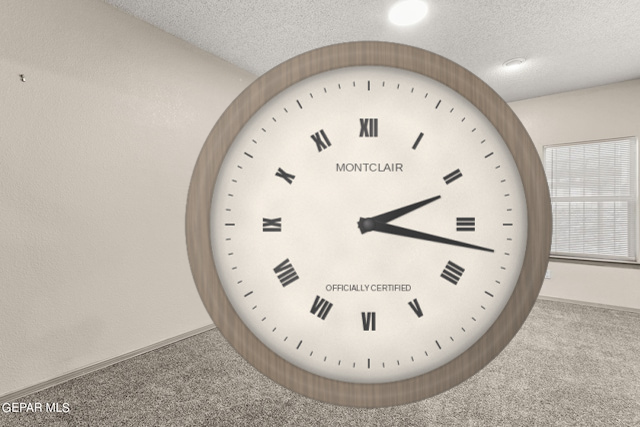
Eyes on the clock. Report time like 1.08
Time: 2.17
